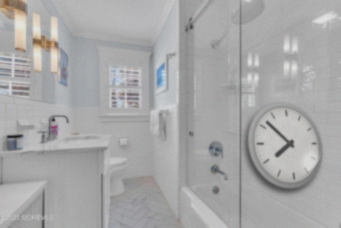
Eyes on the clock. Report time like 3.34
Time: 7.52
